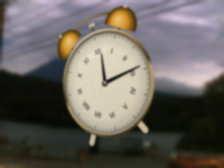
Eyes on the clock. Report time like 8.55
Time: 12.14
